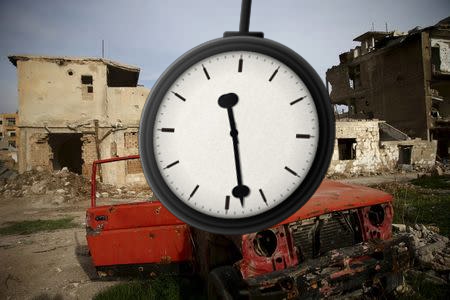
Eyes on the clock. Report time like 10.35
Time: 11.28
